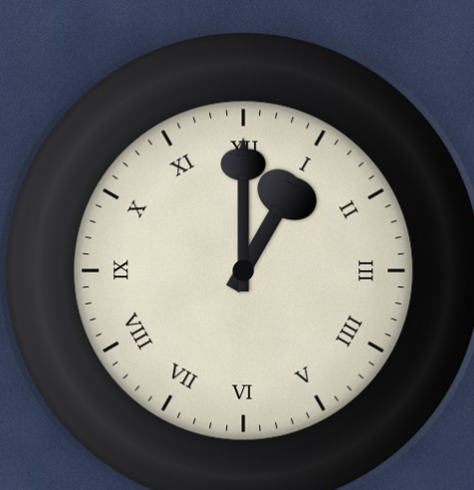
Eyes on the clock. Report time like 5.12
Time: 1.00
